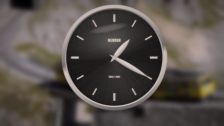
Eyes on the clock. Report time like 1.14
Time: 1.20
